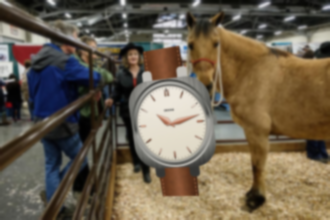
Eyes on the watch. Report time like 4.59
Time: 10.13
